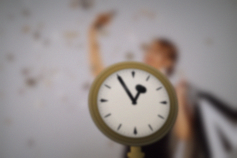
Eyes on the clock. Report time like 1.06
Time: 12.55
